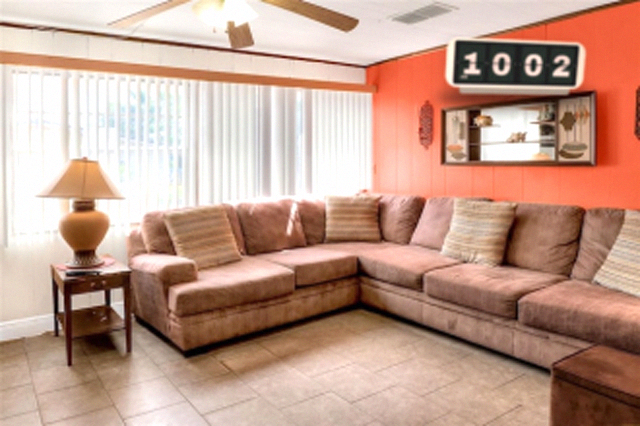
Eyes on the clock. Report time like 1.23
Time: 10.02
